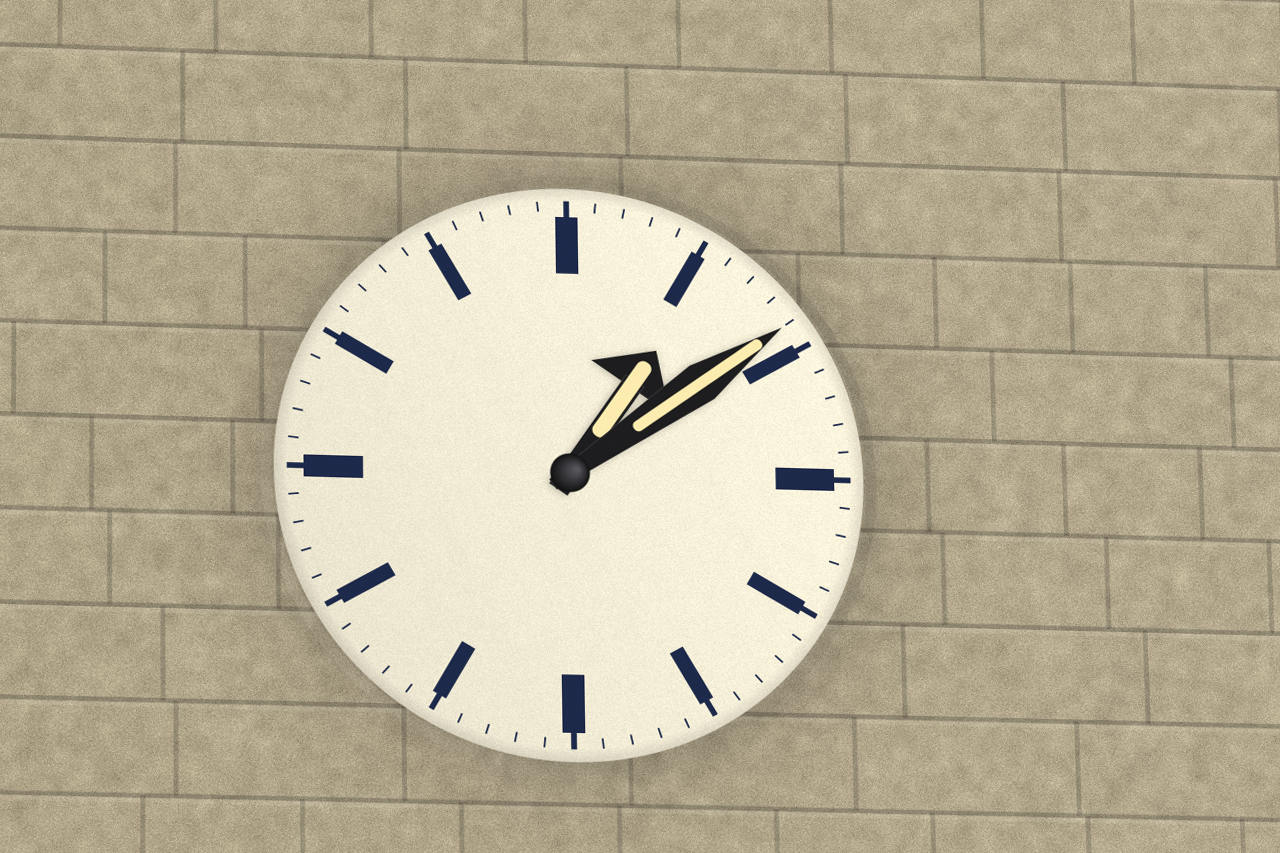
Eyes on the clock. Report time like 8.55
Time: 1.09
